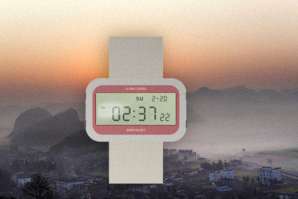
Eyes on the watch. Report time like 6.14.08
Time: 2.37.22
